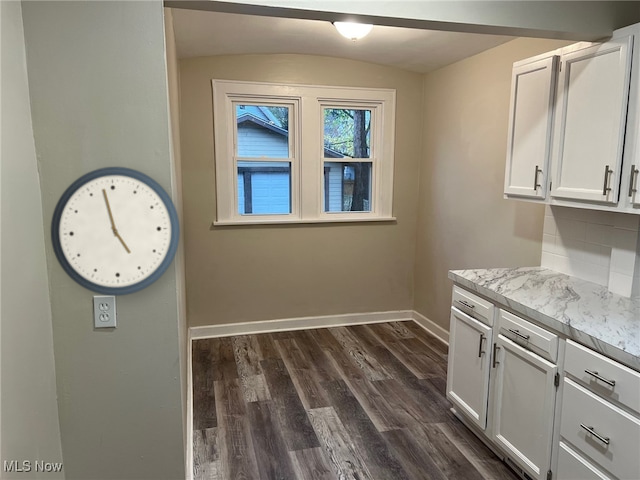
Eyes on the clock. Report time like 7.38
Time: 4.58
